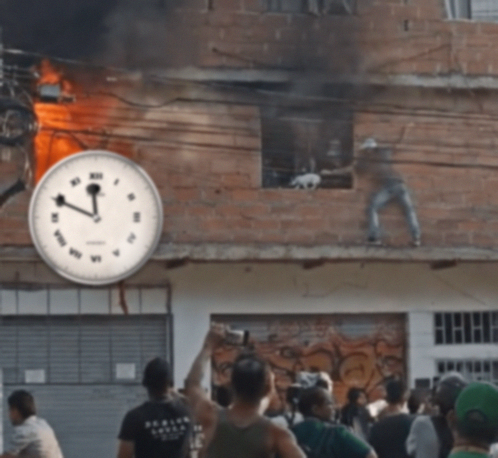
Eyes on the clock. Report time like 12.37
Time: 11.49
